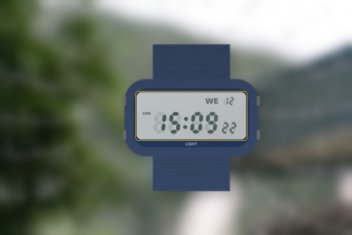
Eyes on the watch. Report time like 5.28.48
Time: 15.09.22
